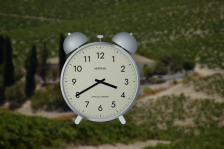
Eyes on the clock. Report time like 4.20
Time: 3.40
